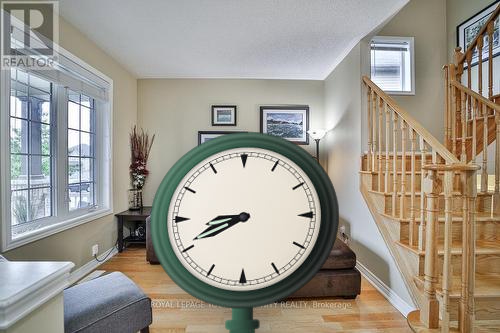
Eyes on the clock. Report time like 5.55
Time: 8.41
